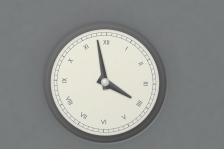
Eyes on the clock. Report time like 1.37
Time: 3.58
